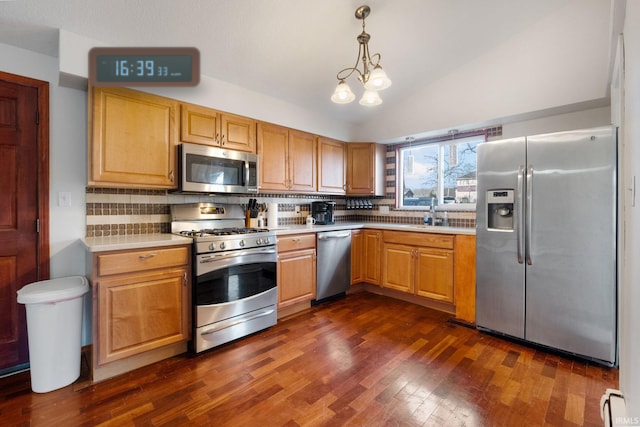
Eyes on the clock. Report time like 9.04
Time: 16.39
